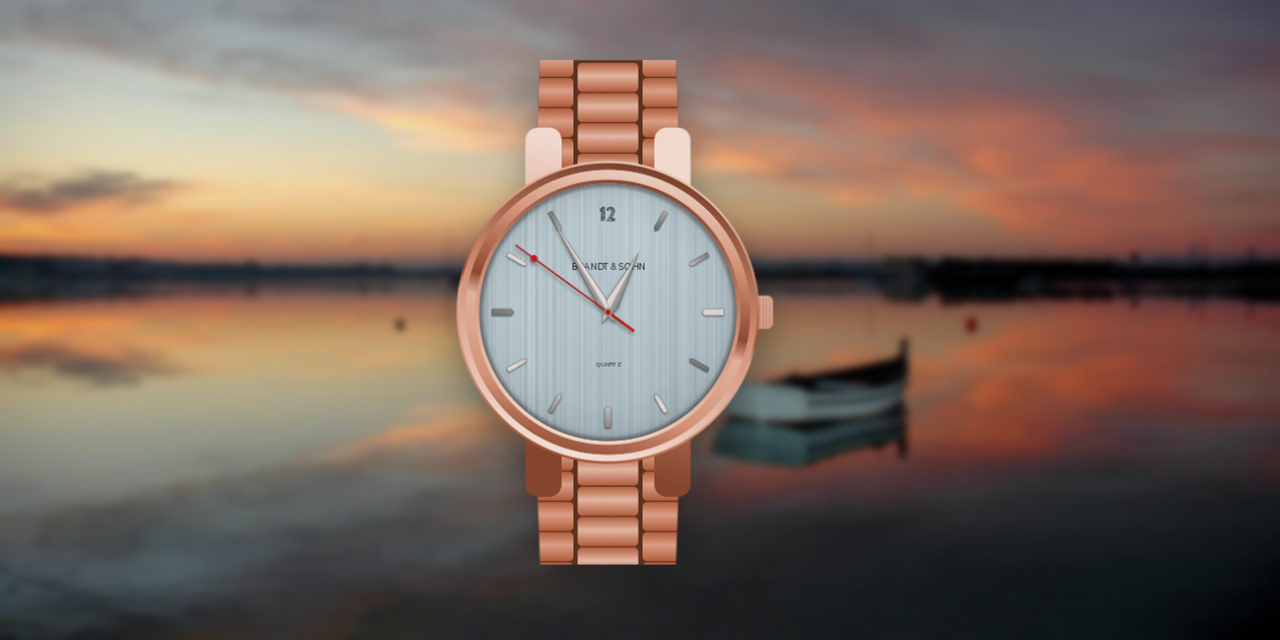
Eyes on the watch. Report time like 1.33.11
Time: 12.54.51
